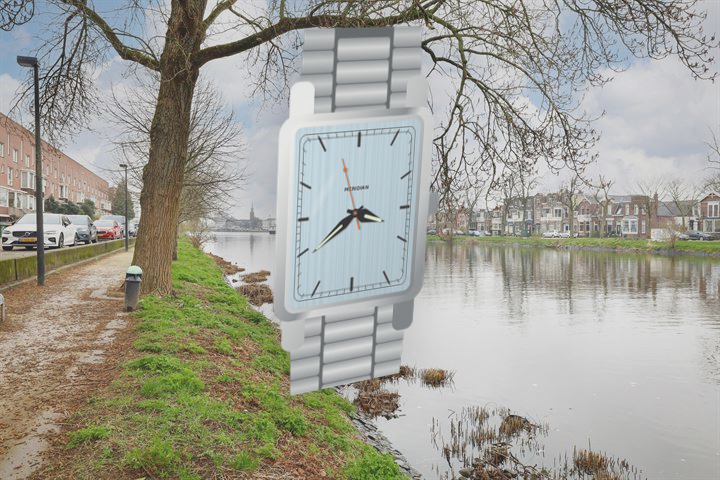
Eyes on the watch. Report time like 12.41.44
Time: 3.38.57
